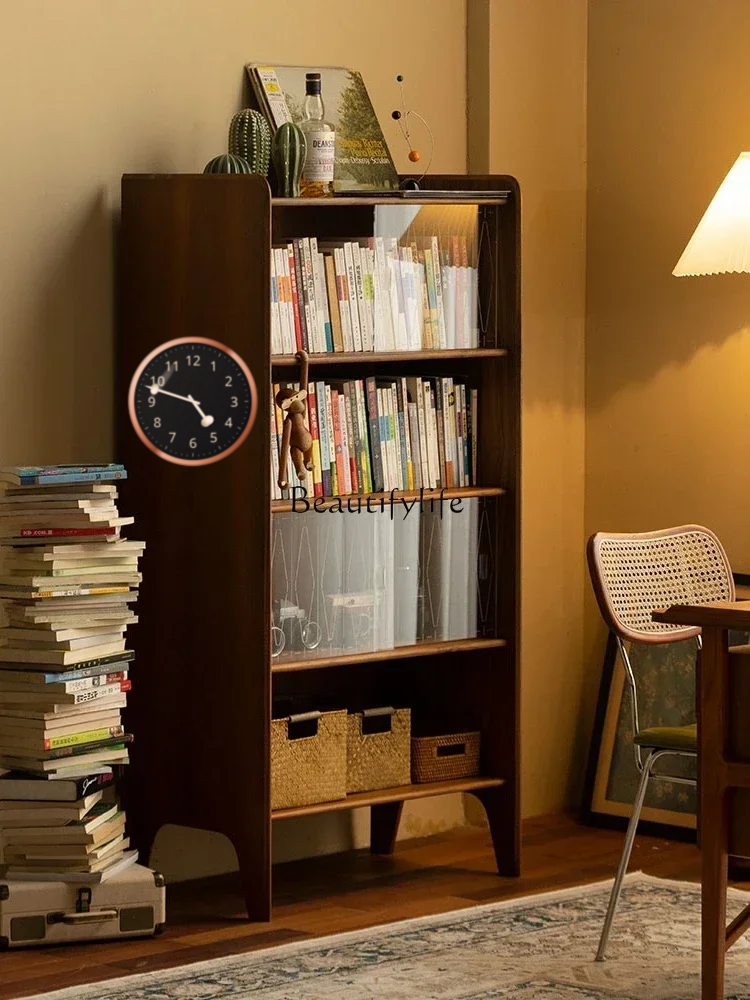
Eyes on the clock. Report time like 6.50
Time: 4.48
